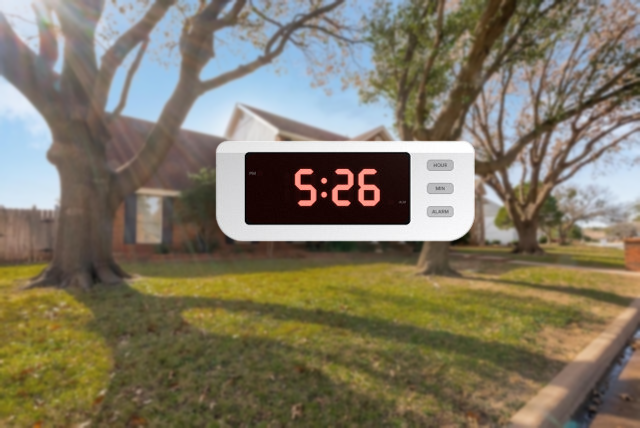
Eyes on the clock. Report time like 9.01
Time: 5.26
